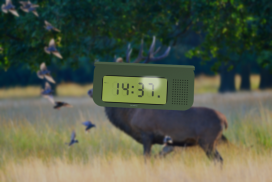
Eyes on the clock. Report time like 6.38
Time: 14.37
